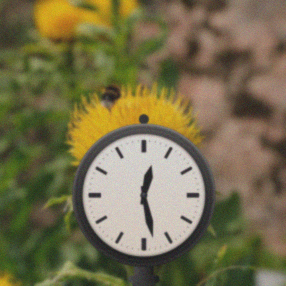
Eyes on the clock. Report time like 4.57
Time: 12.28
